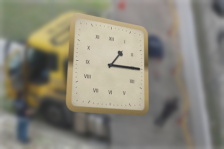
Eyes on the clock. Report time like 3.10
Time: 1.15
